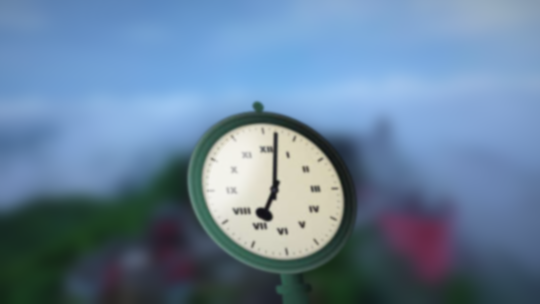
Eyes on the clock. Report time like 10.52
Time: 7.02
